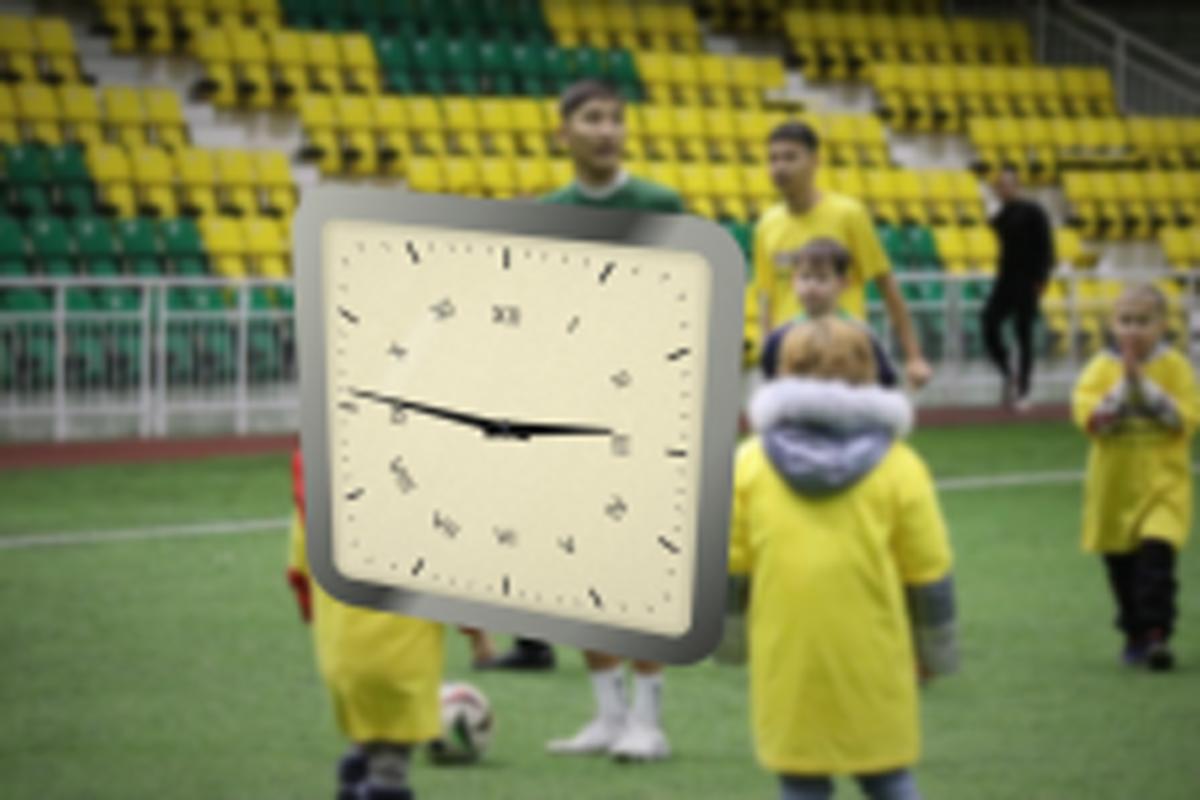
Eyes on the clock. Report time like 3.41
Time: 2.46
